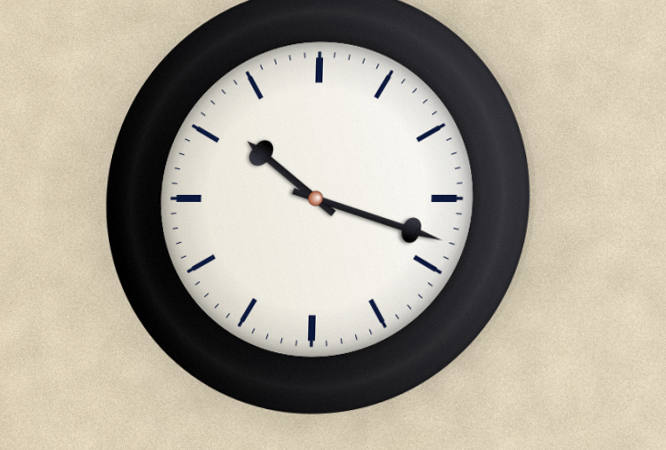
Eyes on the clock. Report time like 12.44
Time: 10.18
